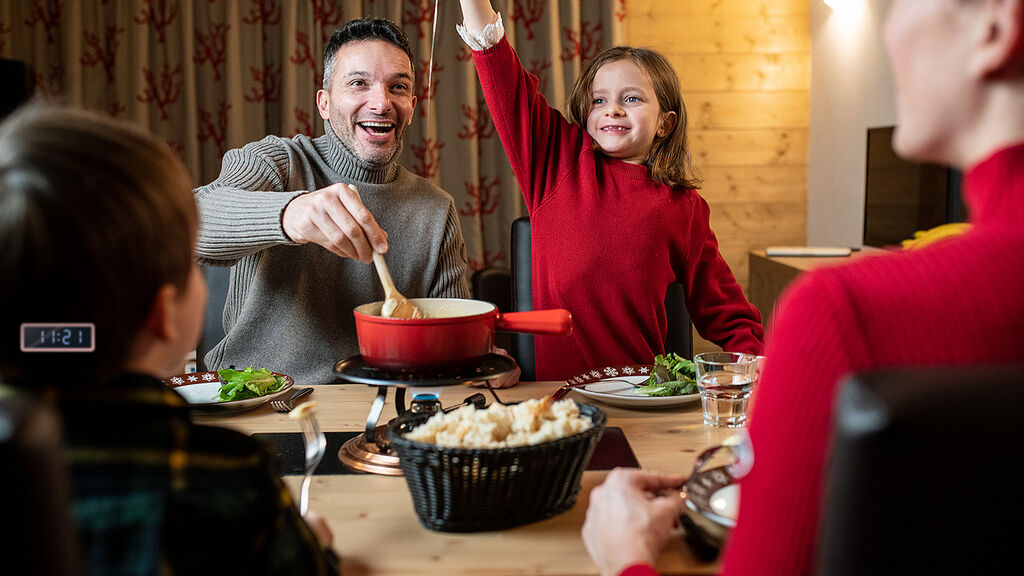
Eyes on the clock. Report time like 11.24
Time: 11.21
